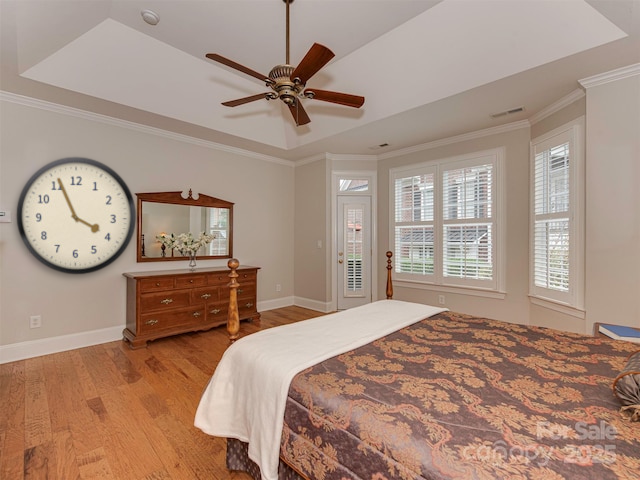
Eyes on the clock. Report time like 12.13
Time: 3.56
